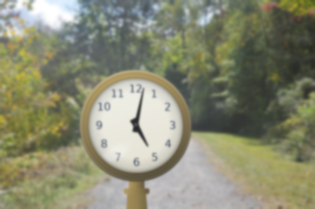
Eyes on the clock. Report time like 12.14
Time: 5.02
